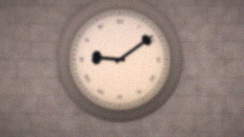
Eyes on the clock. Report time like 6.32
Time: 9.09
